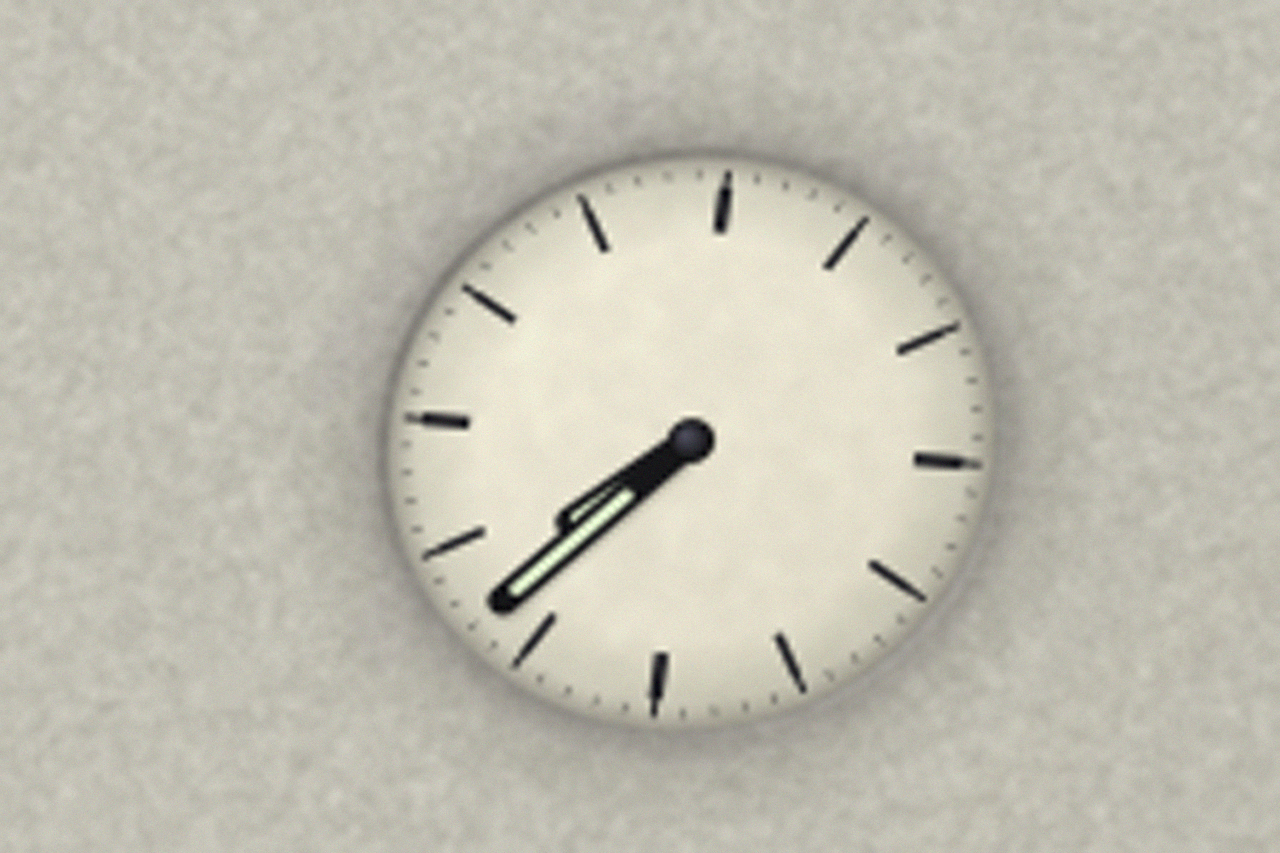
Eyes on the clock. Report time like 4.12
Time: 7.37
